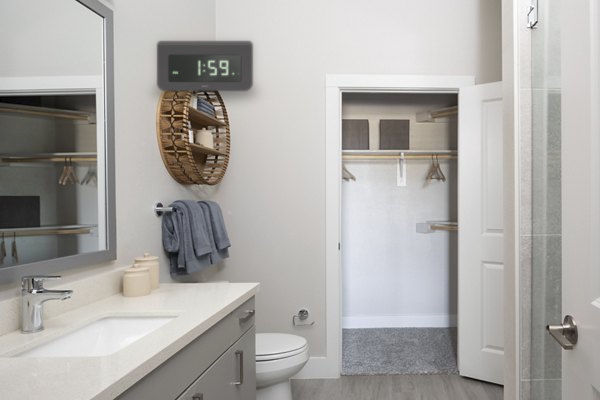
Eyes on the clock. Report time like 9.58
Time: 1.59
